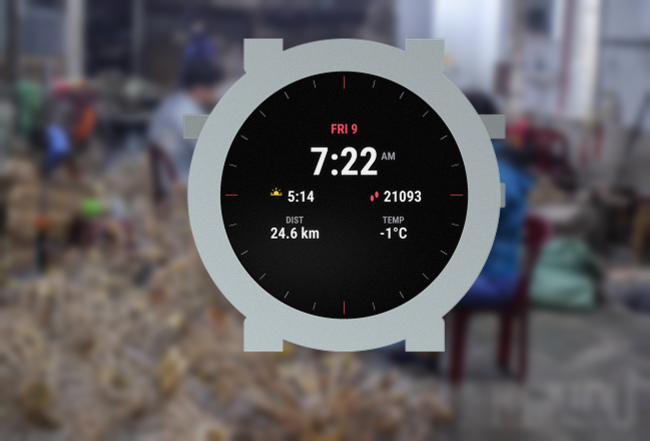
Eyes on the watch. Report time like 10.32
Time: 7.22
